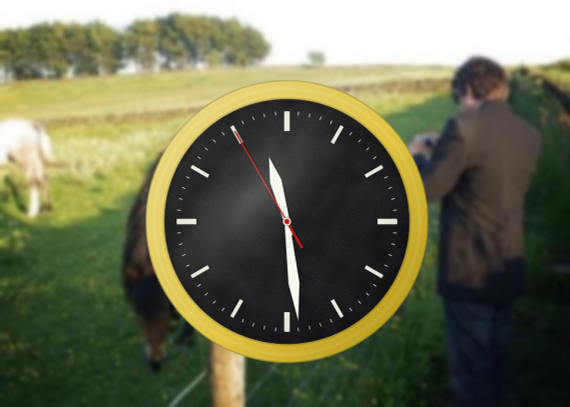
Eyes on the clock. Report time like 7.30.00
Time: 11.28.55
